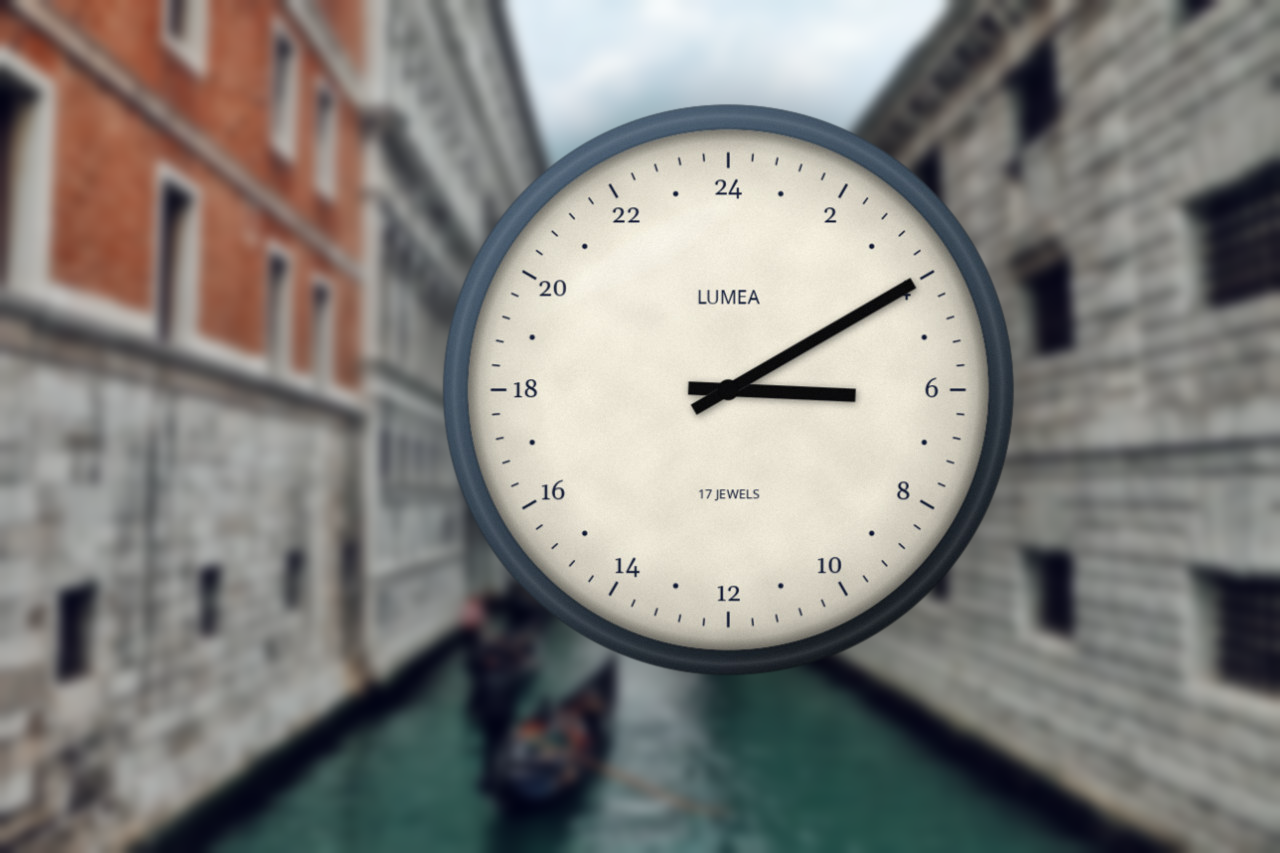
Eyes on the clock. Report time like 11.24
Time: 6.10
